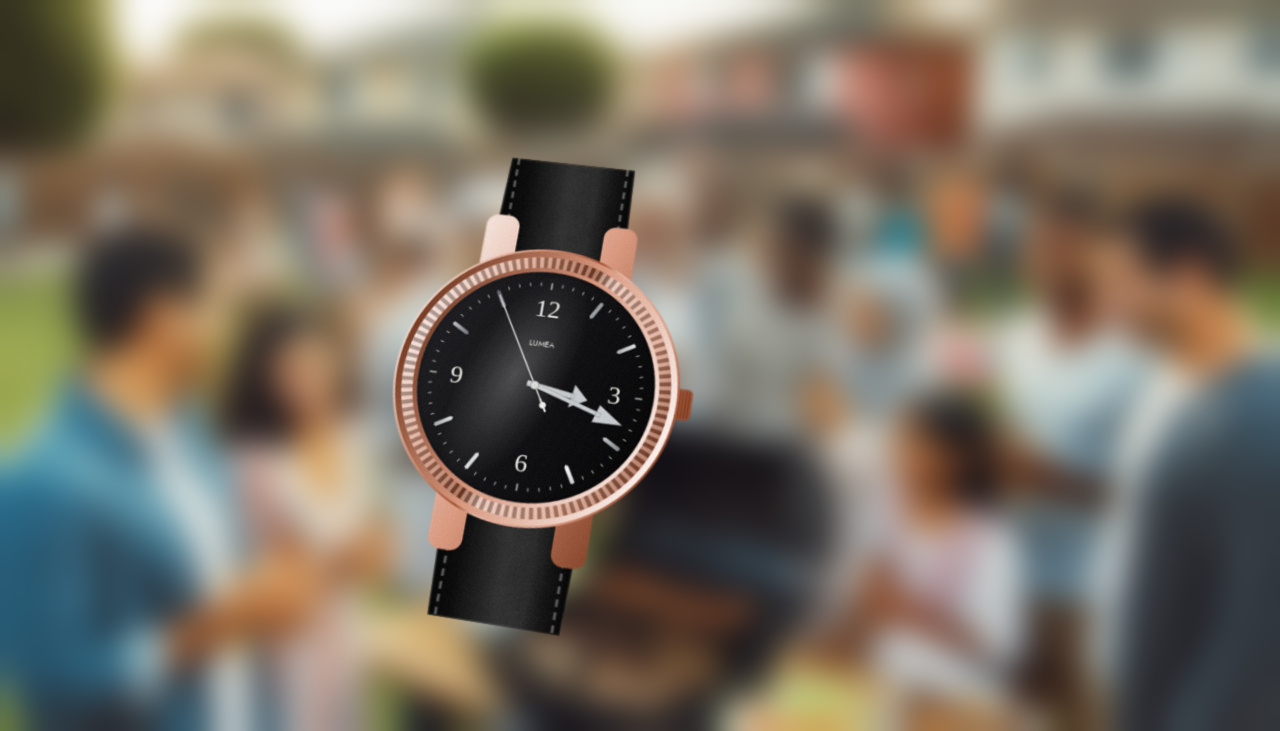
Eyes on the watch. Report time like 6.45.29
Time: 3.17.55
